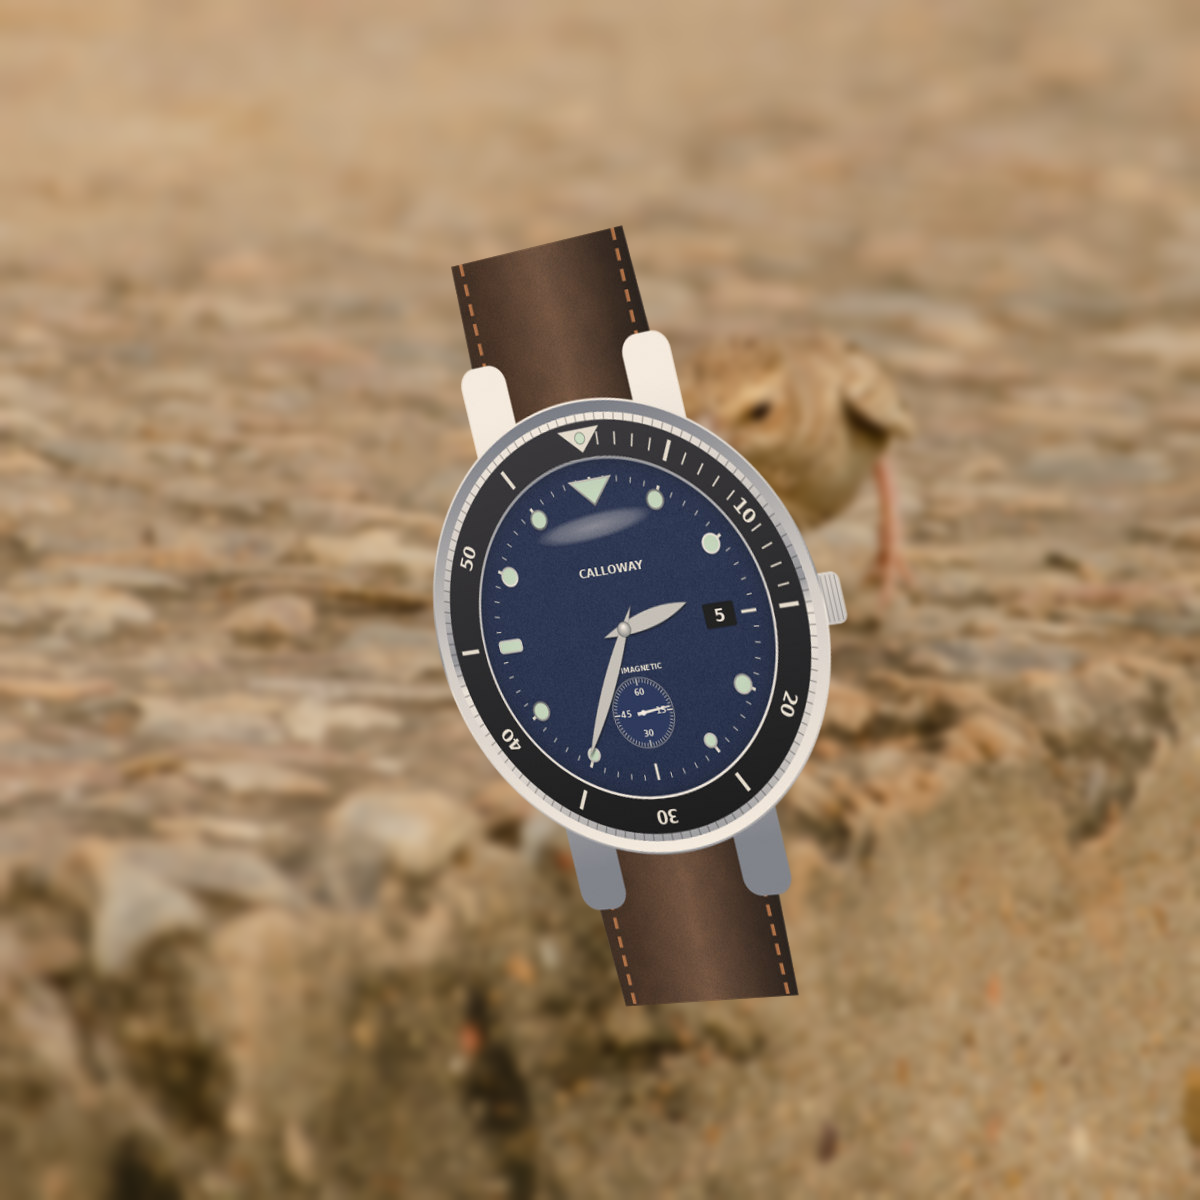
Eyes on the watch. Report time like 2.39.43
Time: 2.35.14
